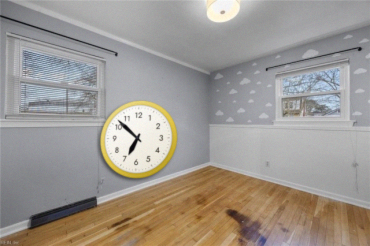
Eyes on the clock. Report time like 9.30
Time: 6.52
